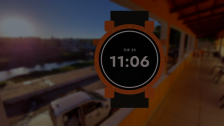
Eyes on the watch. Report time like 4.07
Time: 11.06
